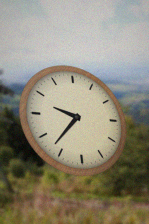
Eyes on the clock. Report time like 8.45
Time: 9.37
